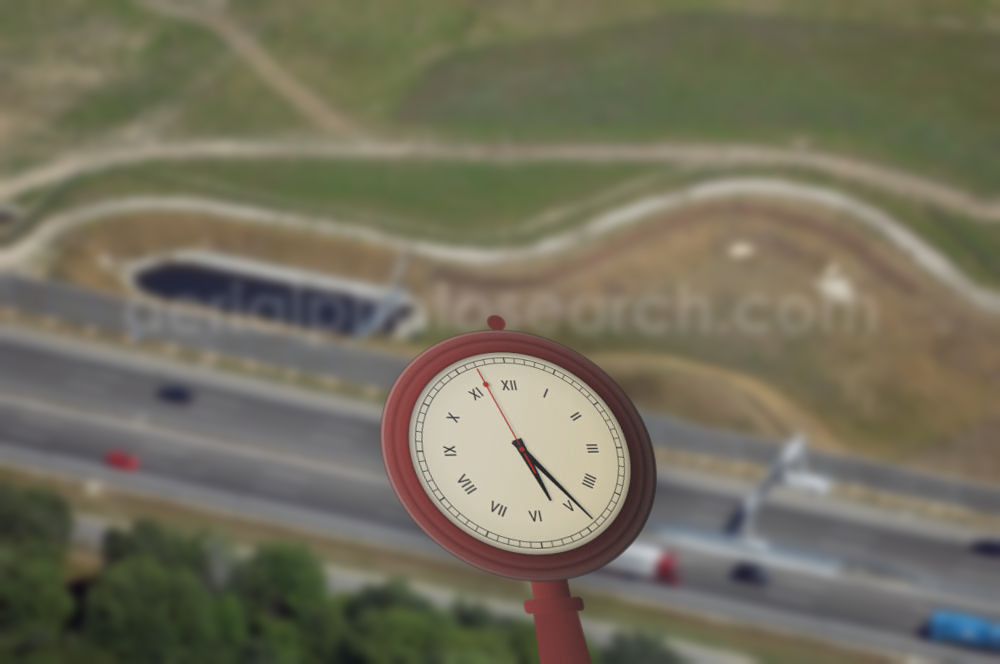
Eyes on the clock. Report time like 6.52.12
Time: 5.23.57
